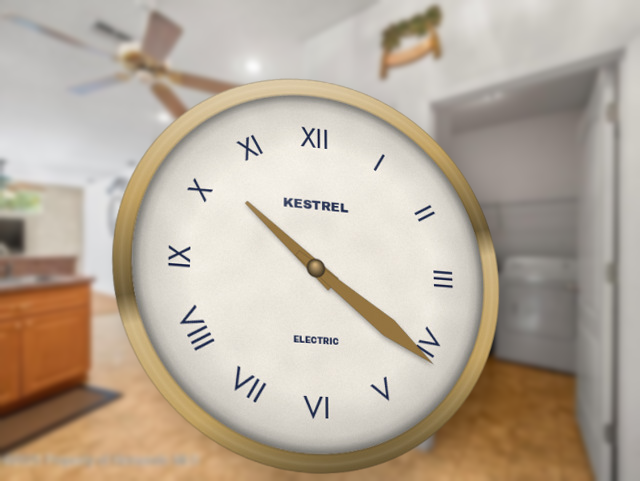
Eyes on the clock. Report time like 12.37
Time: 10.21
